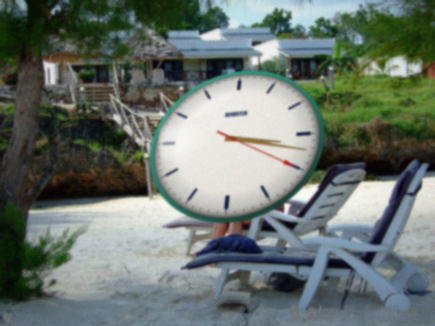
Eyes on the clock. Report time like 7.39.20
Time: 3.17.20
